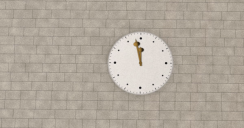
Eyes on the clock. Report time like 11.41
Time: 11.58
